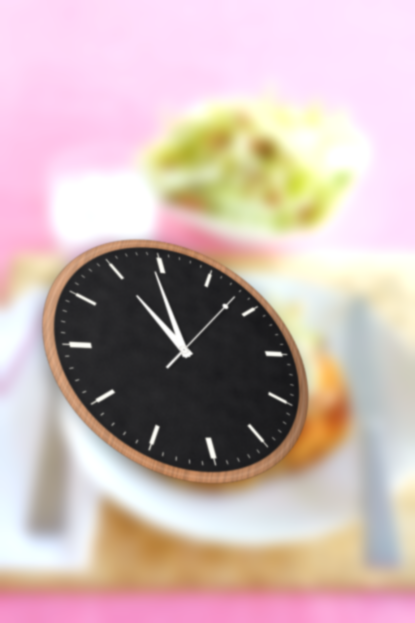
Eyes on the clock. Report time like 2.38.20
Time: 10.59.08
